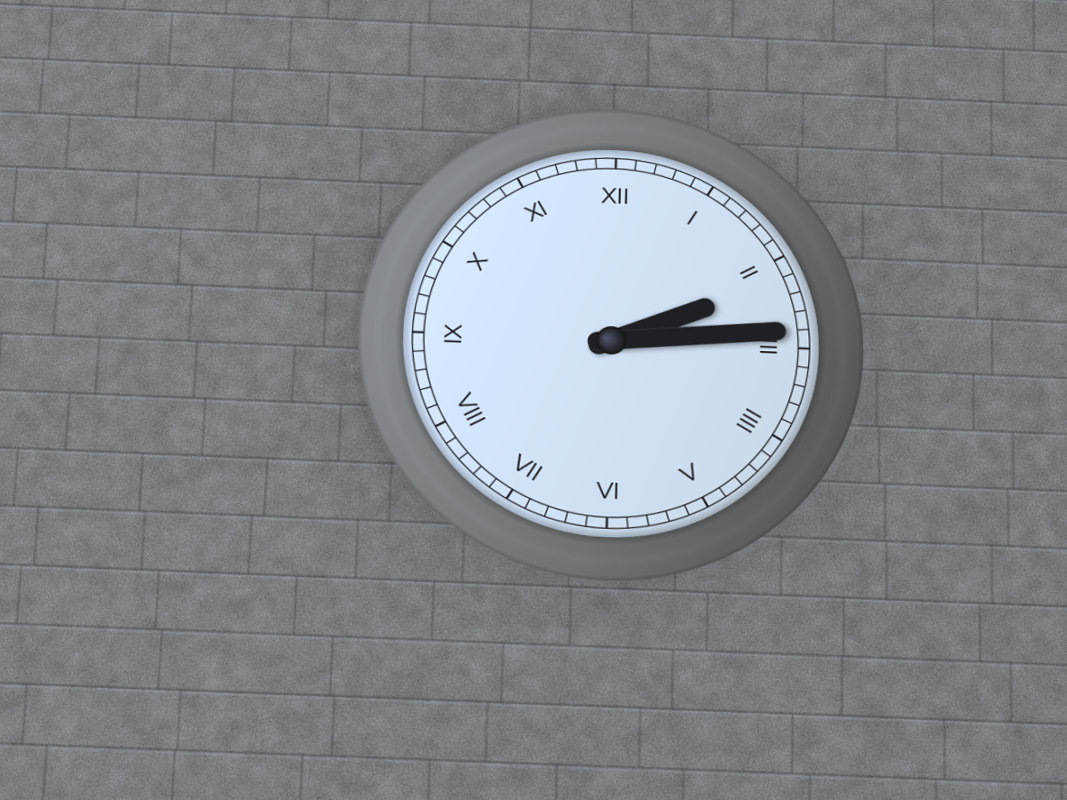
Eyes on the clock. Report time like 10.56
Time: 2.14
